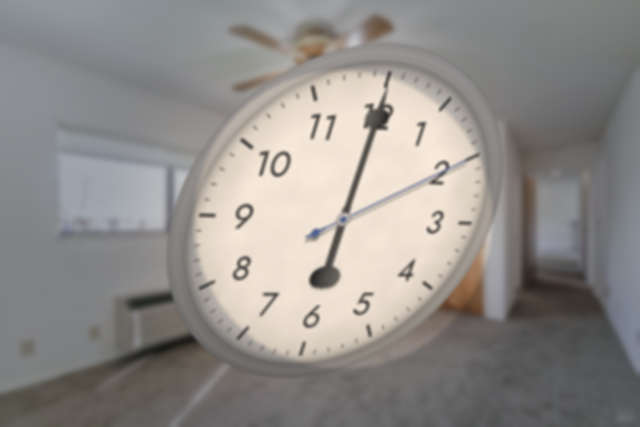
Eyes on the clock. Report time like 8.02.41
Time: 6.00.10
